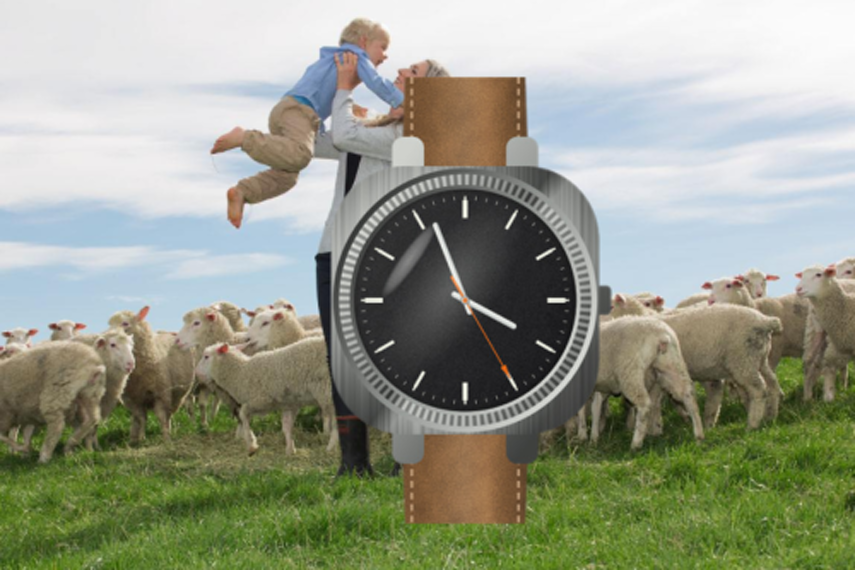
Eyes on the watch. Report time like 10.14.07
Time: 3.56.25
